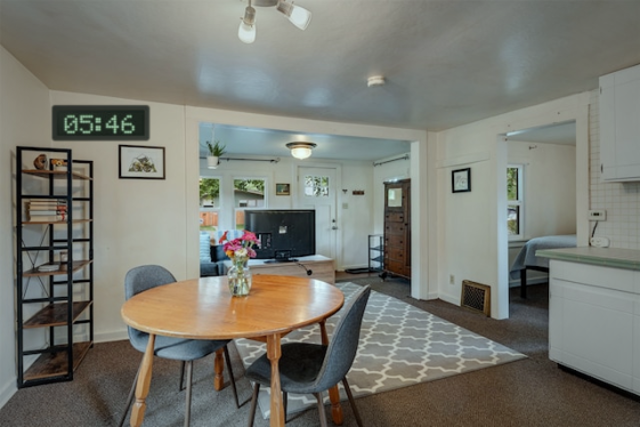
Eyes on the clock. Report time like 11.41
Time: 5.46
